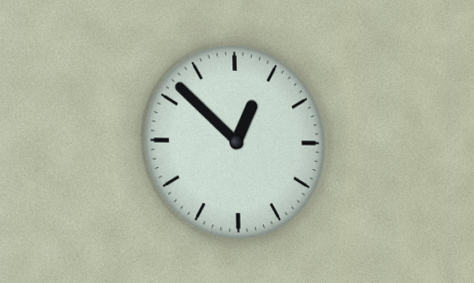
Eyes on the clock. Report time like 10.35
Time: 12.52
